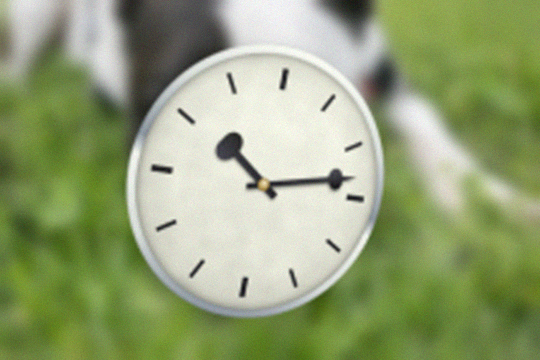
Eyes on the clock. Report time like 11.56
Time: 10.13
